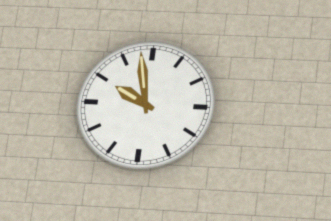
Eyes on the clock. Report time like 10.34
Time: 9.58
